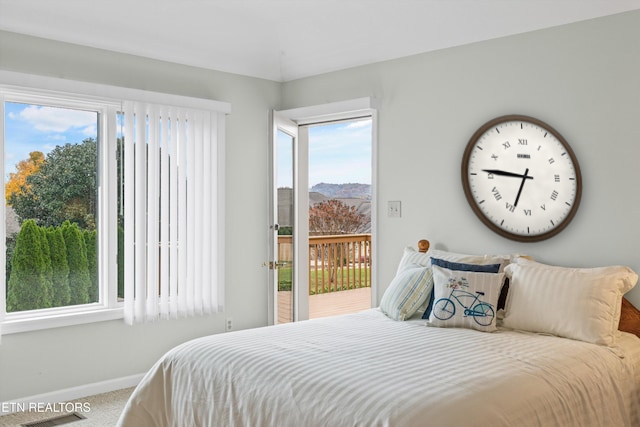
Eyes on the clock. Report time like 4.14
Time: 6.46
